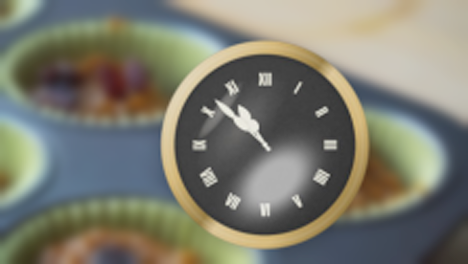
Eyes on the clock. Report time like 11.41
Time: 10.52
